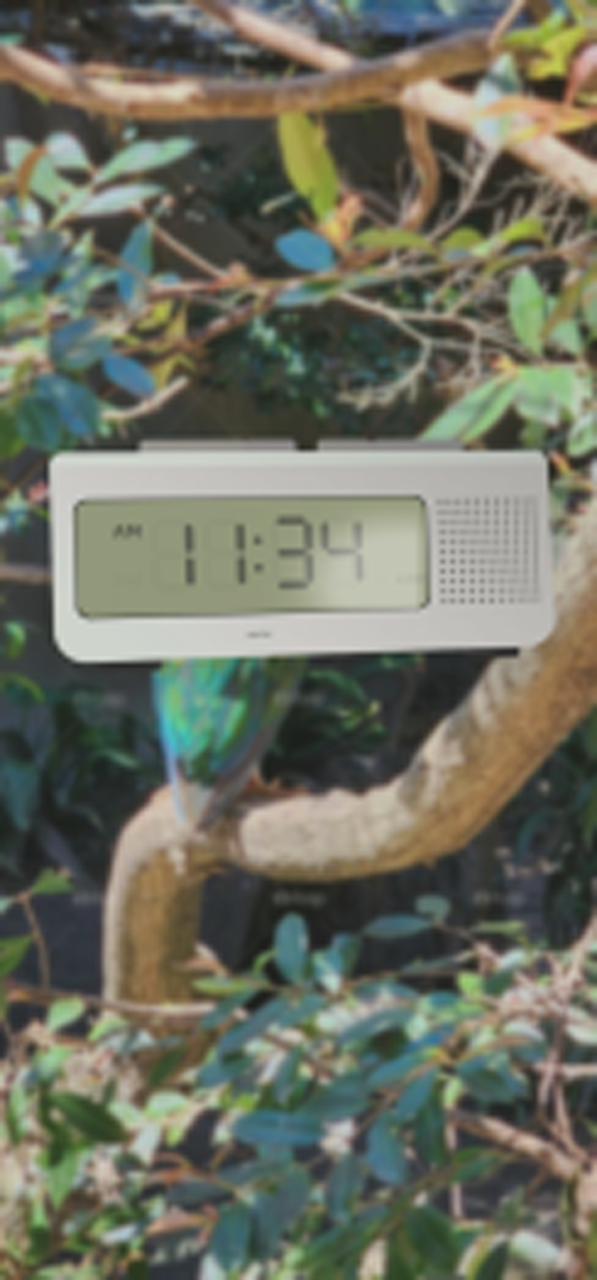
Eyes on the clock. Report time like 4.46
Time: 11.34
